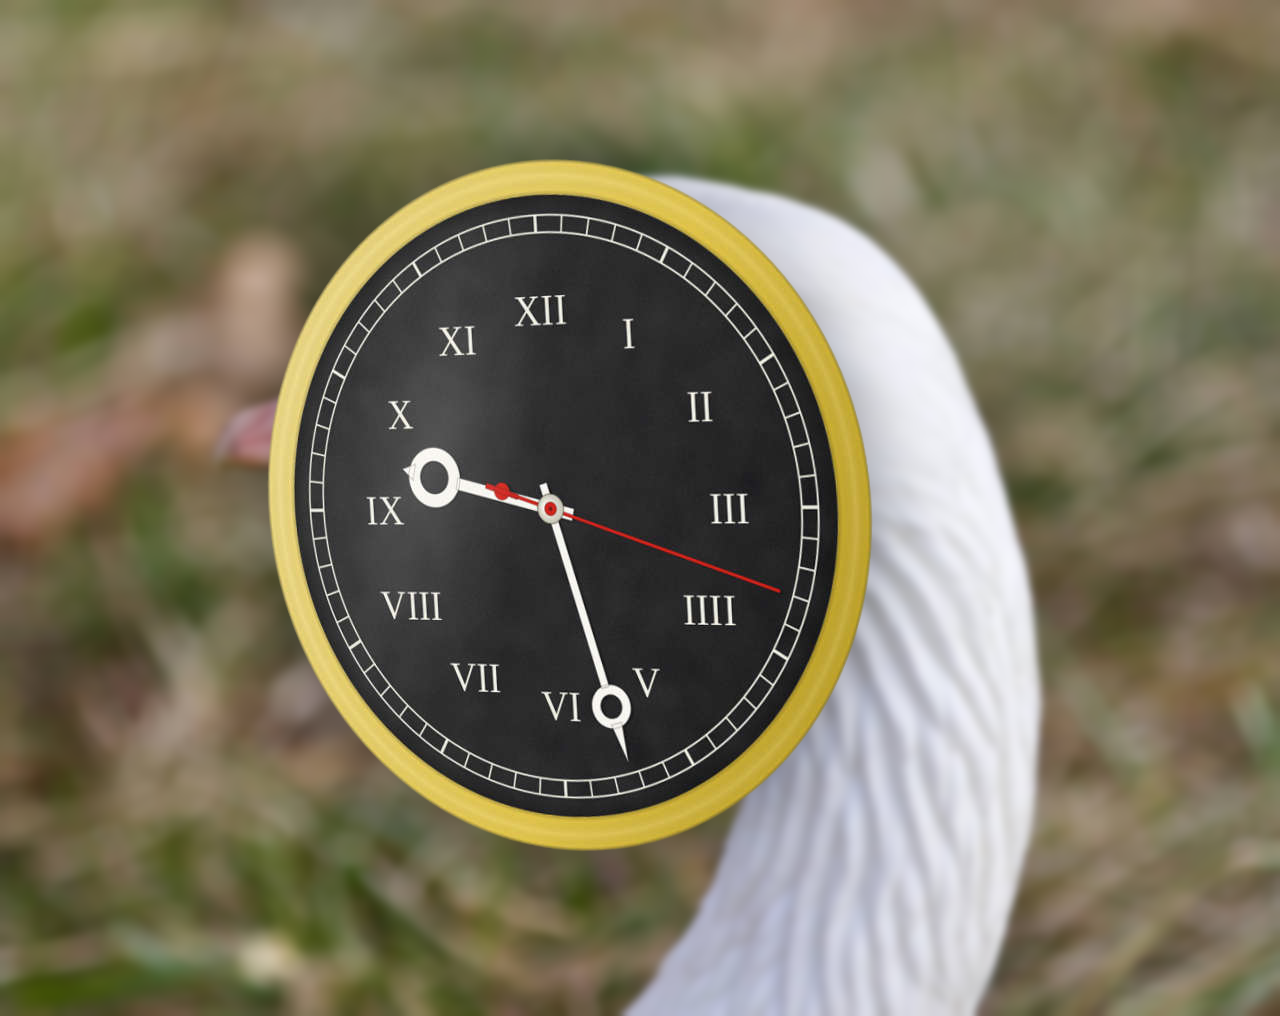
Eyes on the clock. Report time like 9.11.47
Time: 9.27.18
